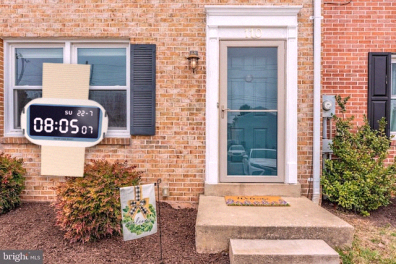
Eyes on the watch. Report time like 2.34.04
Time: 8.05.07
